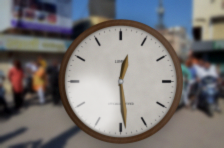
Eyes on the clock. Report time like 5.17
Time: 12.29
